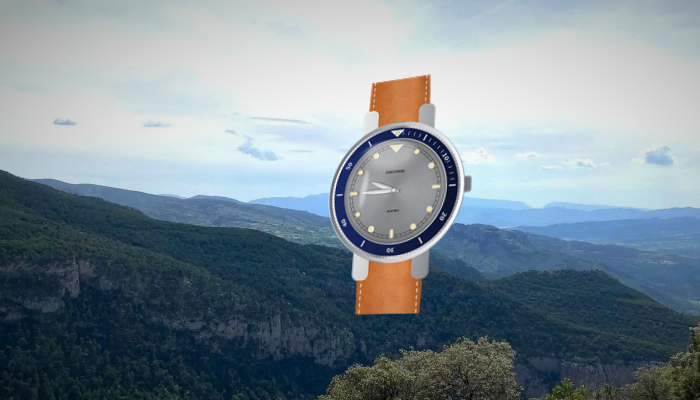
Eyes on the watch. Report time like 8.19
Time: 9.45
